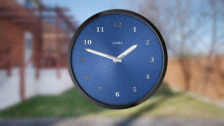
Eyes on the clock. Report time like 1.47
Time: 1.48
